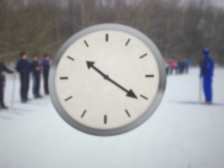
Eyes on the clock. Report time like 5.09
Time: 10.21
